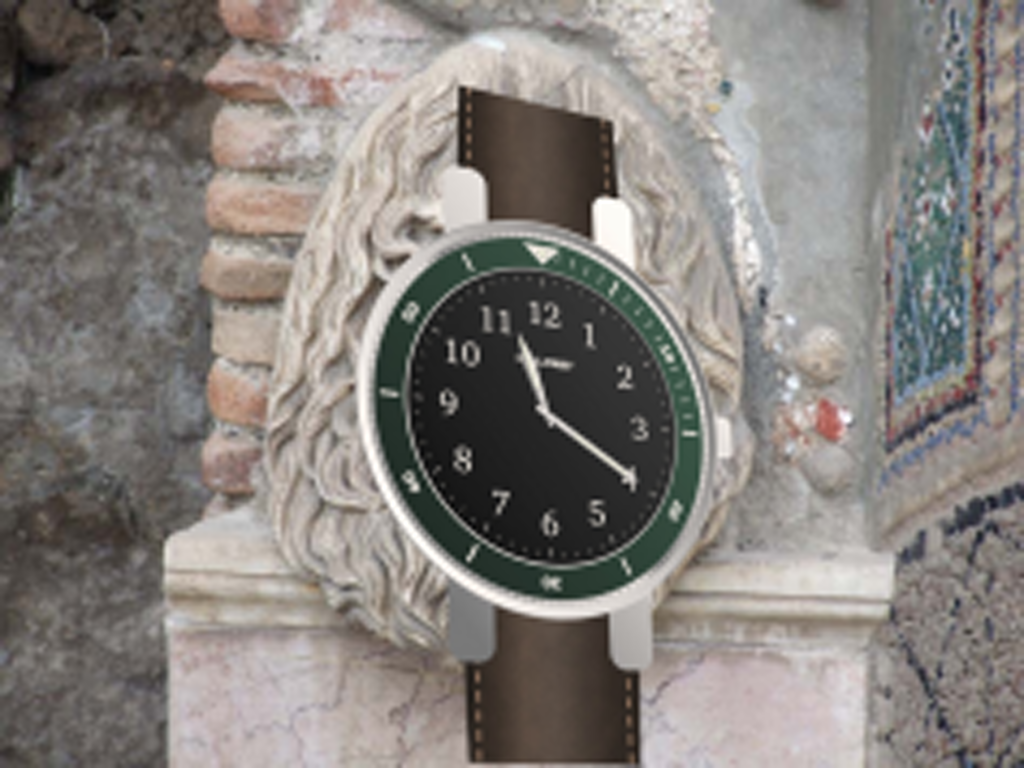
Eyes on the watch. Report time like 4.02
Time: 11.20
